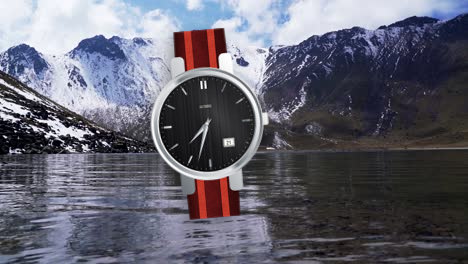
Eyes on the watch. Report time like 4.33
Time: 7.33
